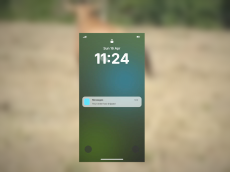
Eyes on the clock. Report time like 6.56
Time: 11.24
